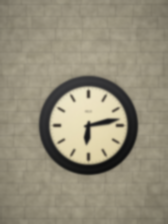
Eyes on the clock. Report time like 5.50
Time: 6.13
